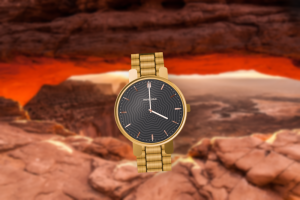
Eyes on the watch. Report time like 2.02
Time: 4.00
